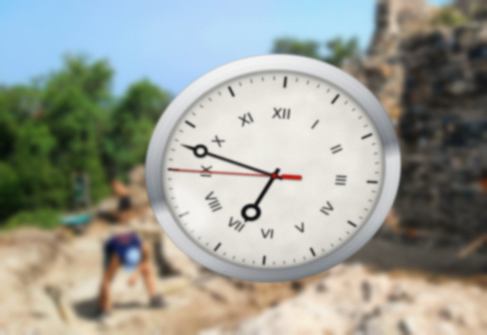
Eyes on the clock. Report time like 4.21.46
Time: 6.47.45
